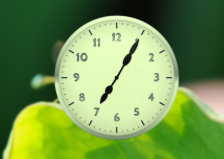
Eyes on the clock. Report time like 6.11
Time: 7.05
